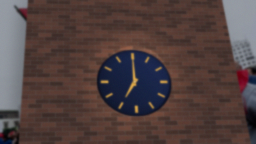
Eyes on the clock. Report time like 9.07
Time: 7.00
